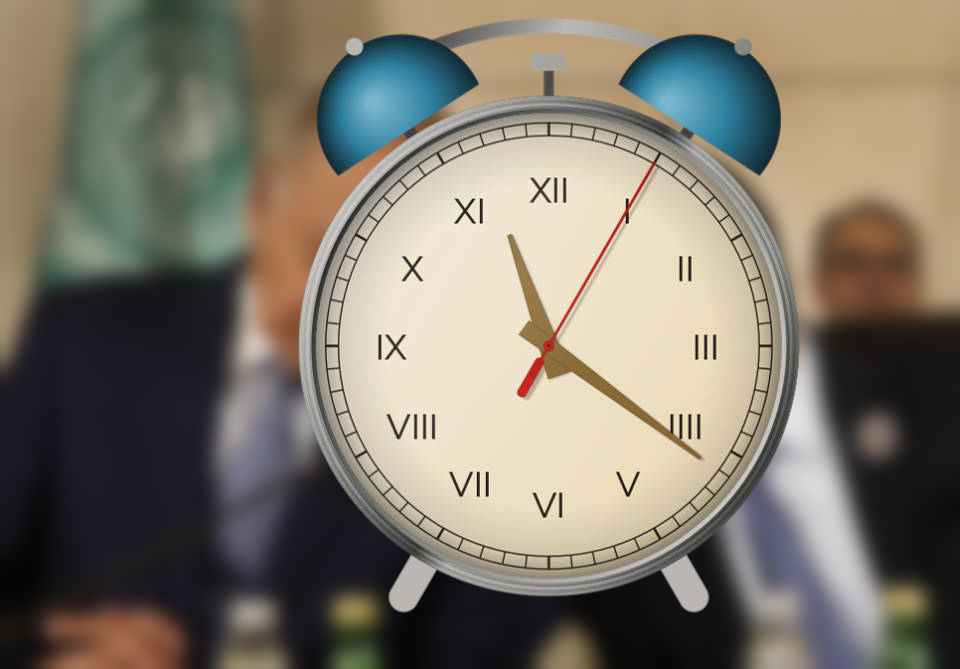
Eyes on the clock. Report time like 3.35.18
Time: 11.21.05
